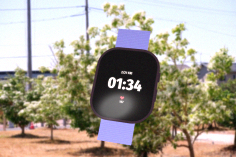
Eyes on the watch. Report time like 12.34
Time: 1.34
